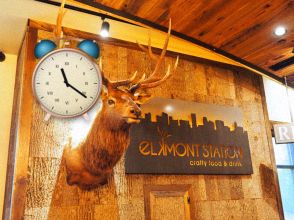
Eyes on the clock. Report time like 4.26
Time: 11.21
